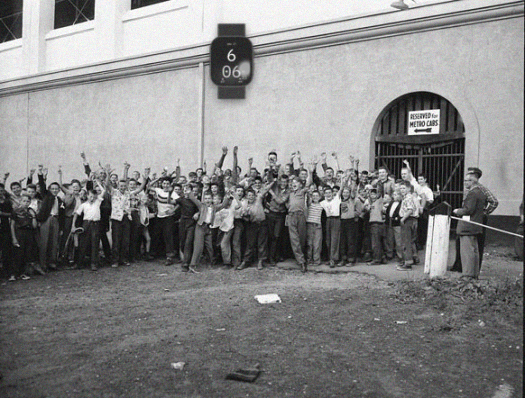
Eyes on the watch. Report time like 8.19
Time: 6.06
